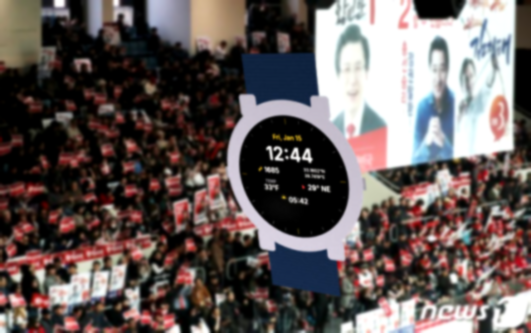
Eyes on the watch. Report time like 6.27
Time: 12.44
